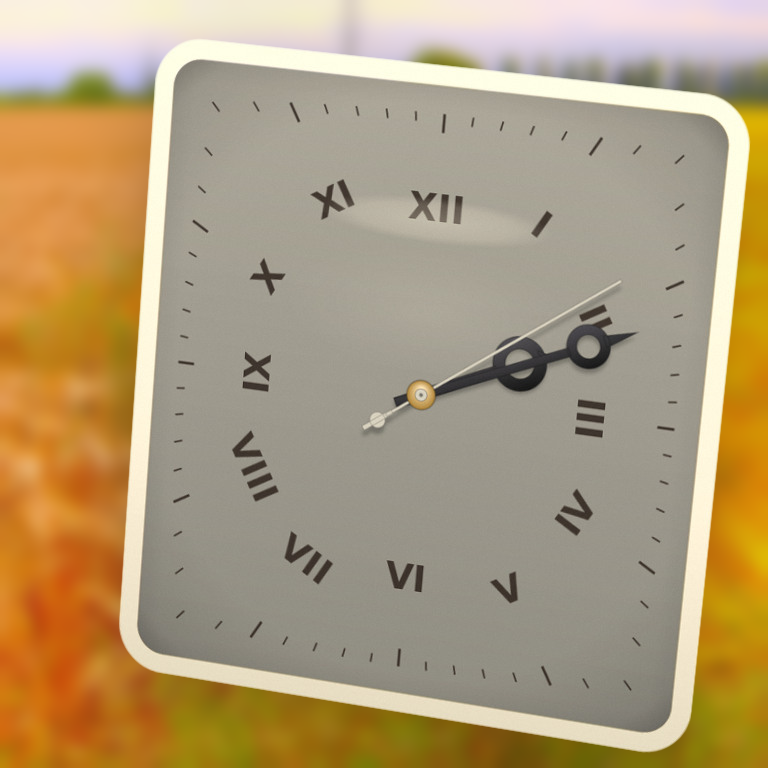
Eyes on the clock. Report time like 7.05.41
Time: 2.11.09
